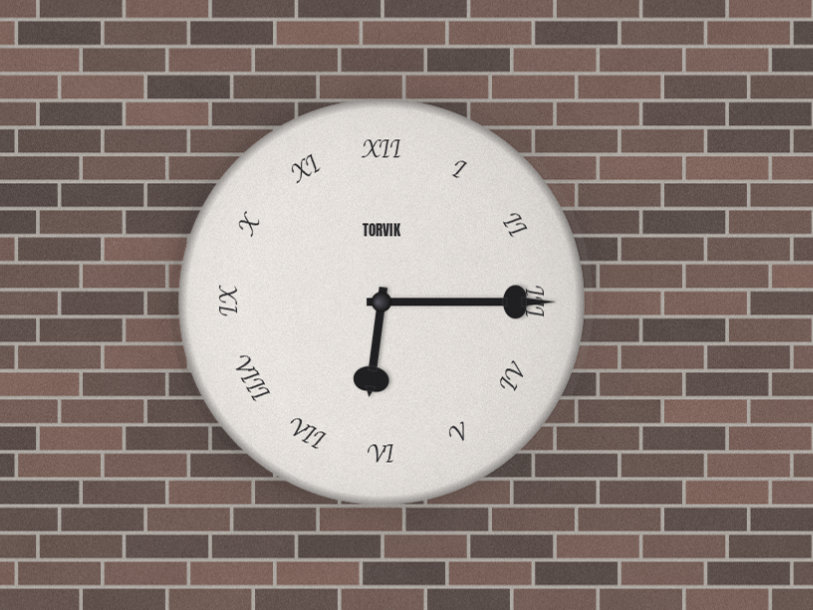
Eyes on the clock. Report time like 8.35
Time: 6.15
